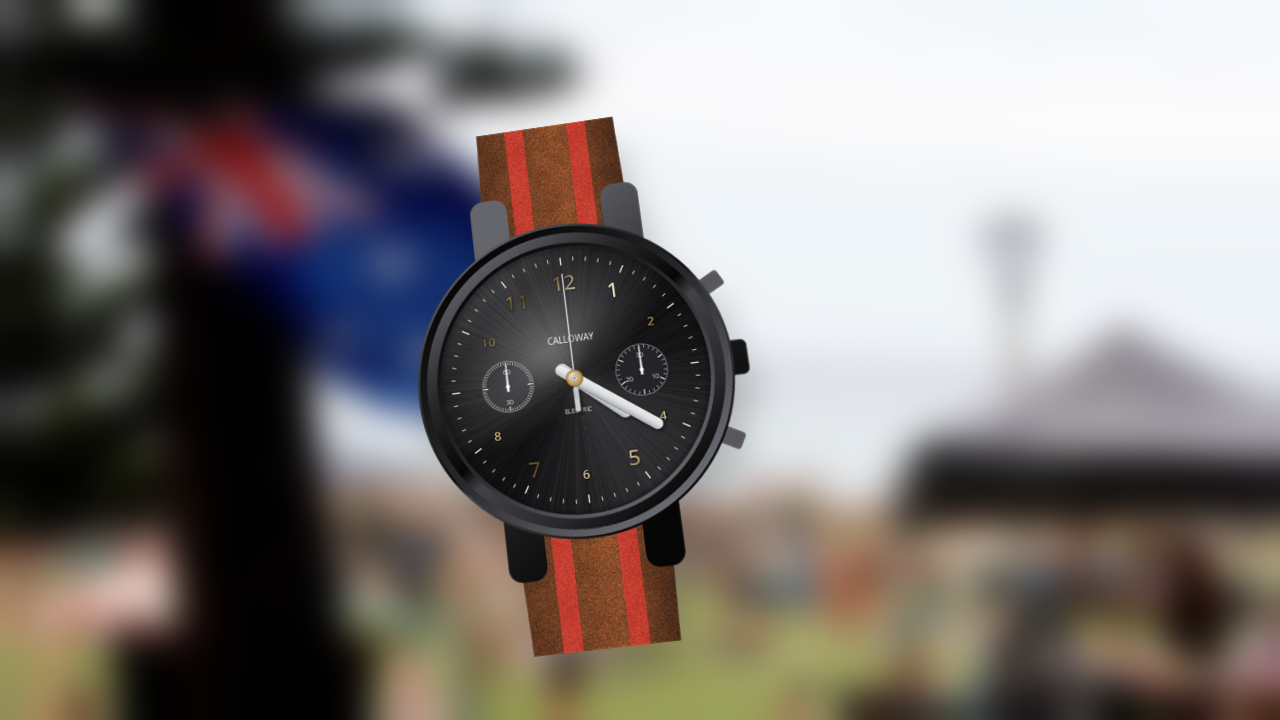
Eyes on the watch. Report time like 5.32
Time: 4.21
